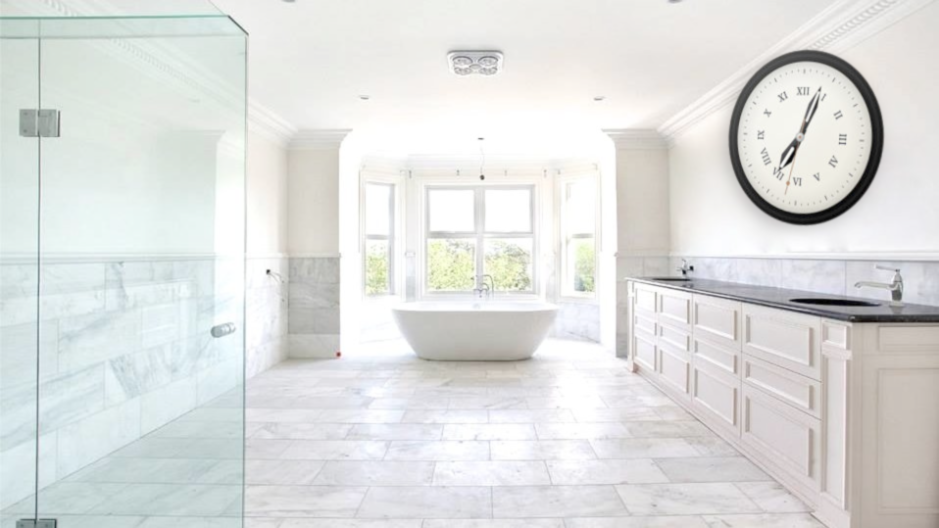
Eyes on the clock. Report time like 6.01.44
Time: 7.03.32
